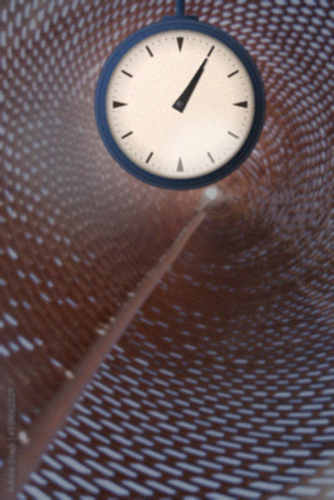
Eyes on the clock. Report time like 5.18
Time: 1.05
